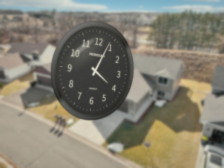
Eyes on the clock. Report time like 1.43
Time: 4.04
